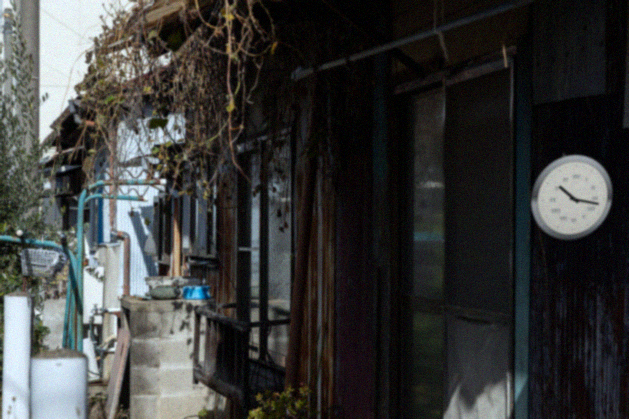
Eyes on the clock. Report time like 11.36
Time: 10.17
